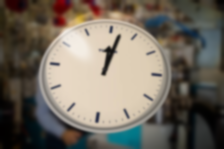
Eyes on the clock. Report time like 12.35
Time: 12.02
